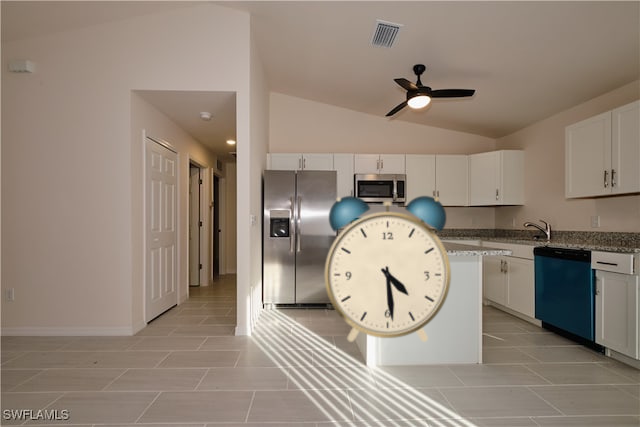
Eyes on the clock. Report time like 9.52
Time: 4.29
